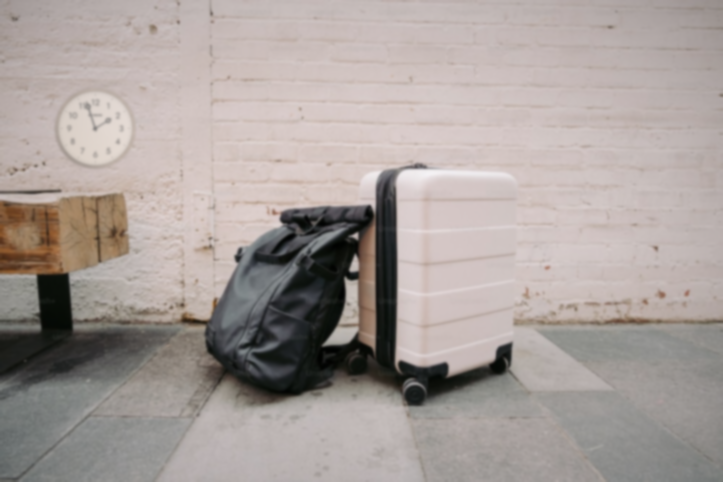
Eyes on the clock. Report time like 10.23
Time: 1.57
